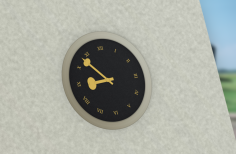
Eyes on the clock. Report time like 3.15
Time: 8.53
